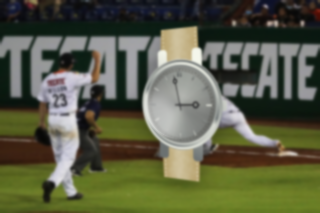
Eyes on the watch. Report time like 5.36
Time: 2.58
